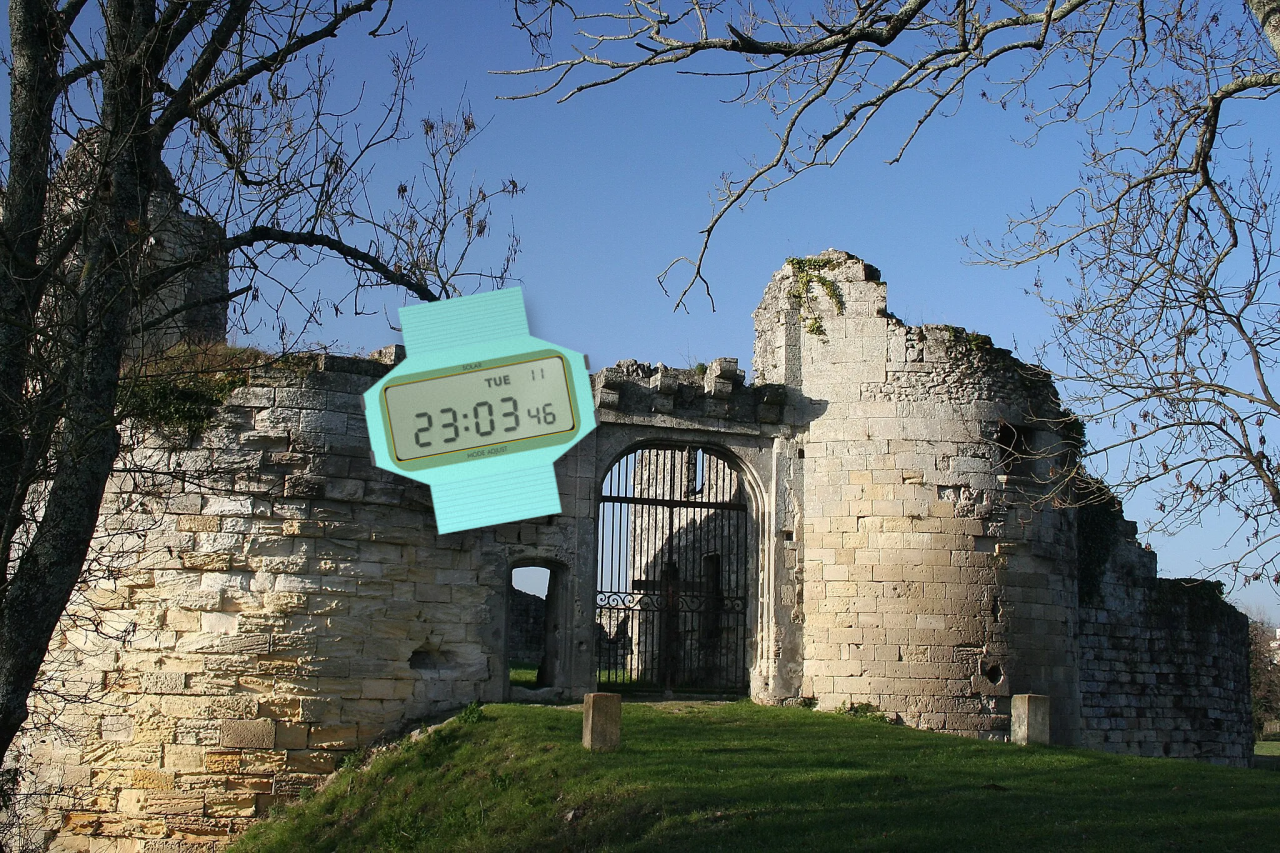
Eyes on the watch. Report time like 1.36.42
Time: 23.03.46
